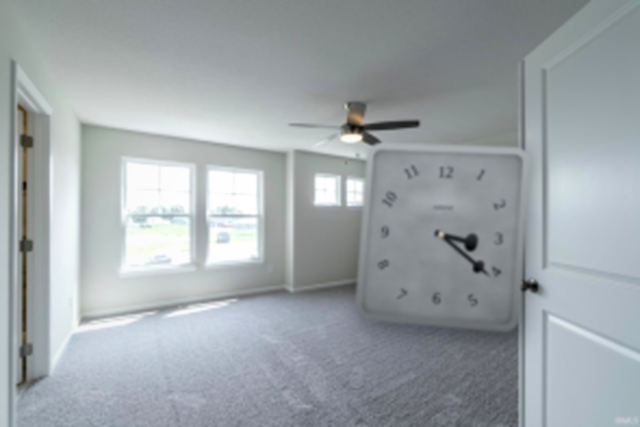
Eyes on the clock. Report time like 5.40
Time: 3.21
